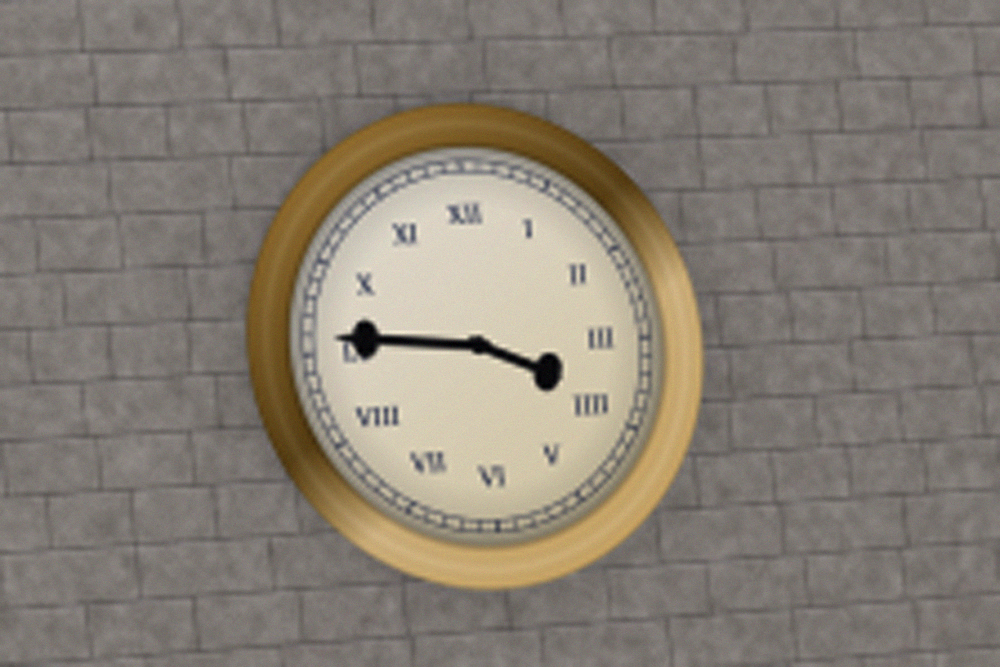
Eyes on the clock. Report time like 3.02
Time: 3.46
